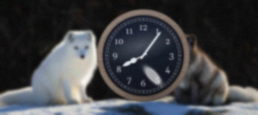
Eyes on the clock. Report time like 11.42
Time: 8.06
